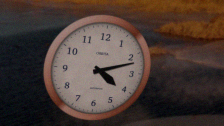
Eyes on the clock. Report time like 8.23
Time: 4.12
